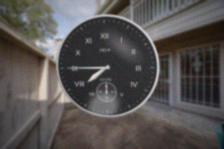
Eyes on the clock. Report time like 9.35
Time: 7.45
